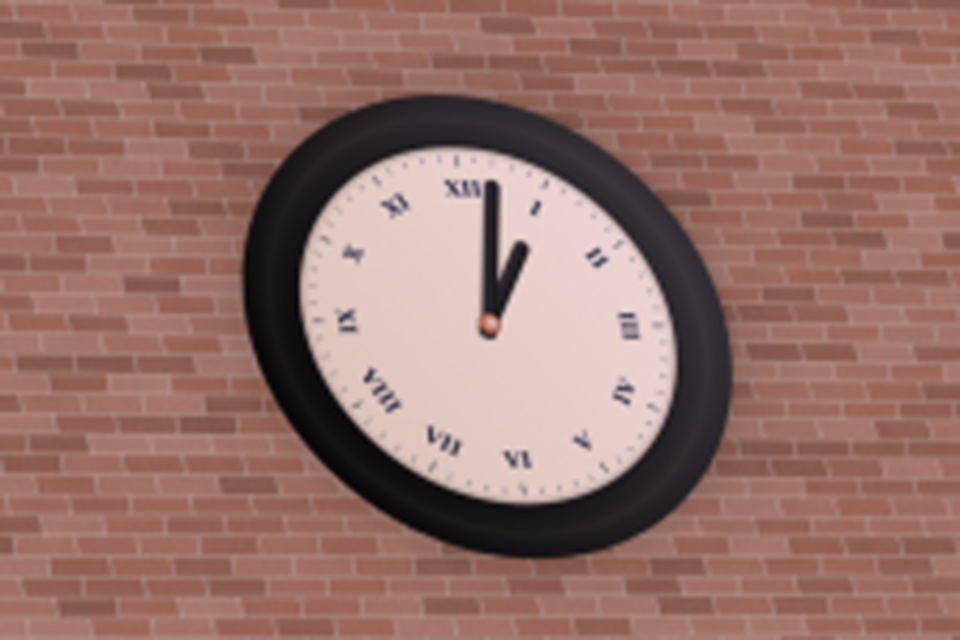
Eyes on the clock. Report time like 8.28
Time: 1.02
